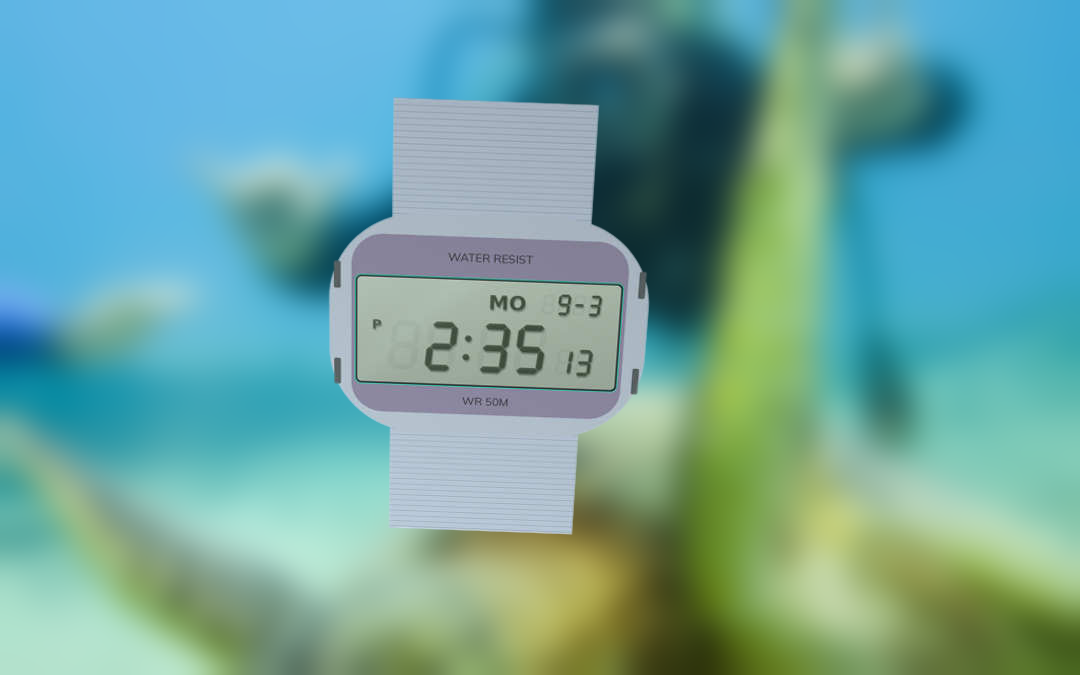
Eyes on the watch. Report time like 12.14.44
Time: 2.35.13
